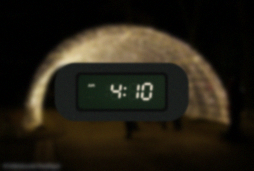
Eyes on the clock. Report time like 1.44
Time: 4.10
